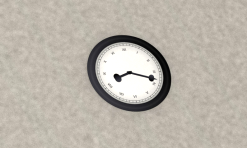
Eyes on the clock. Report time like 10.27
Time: 8.18
